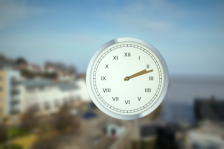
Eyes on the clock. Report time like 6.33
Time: 2.12
